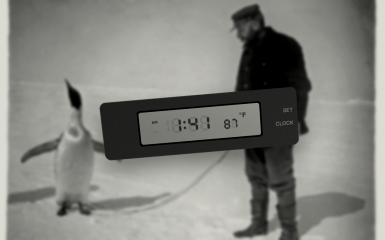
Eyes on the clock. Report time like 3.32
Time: 1.41
